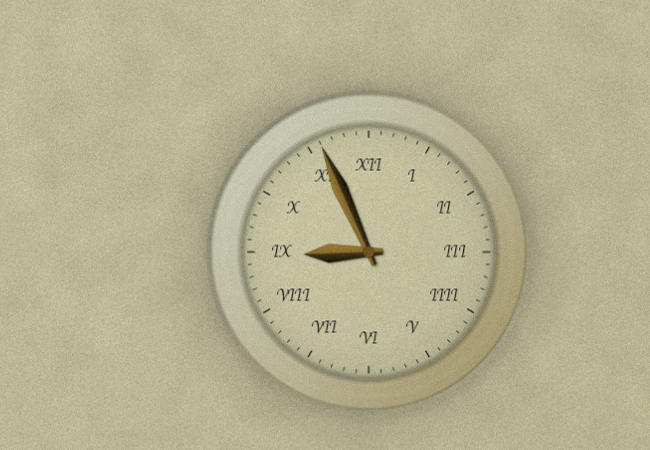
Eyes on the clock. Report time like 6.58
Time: 8.56
